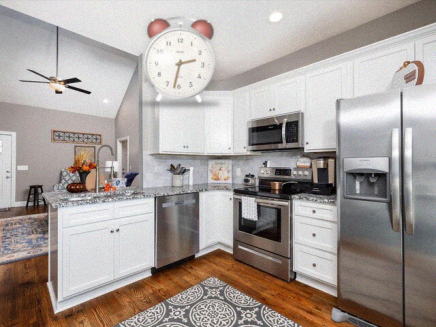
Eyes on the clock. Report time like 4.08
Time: 2.32
